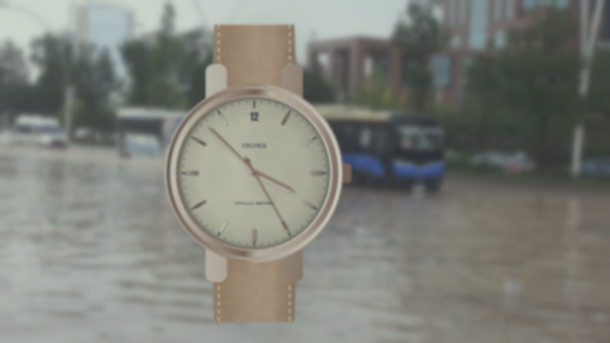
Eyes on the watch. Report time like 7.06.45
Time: 3.52.25
